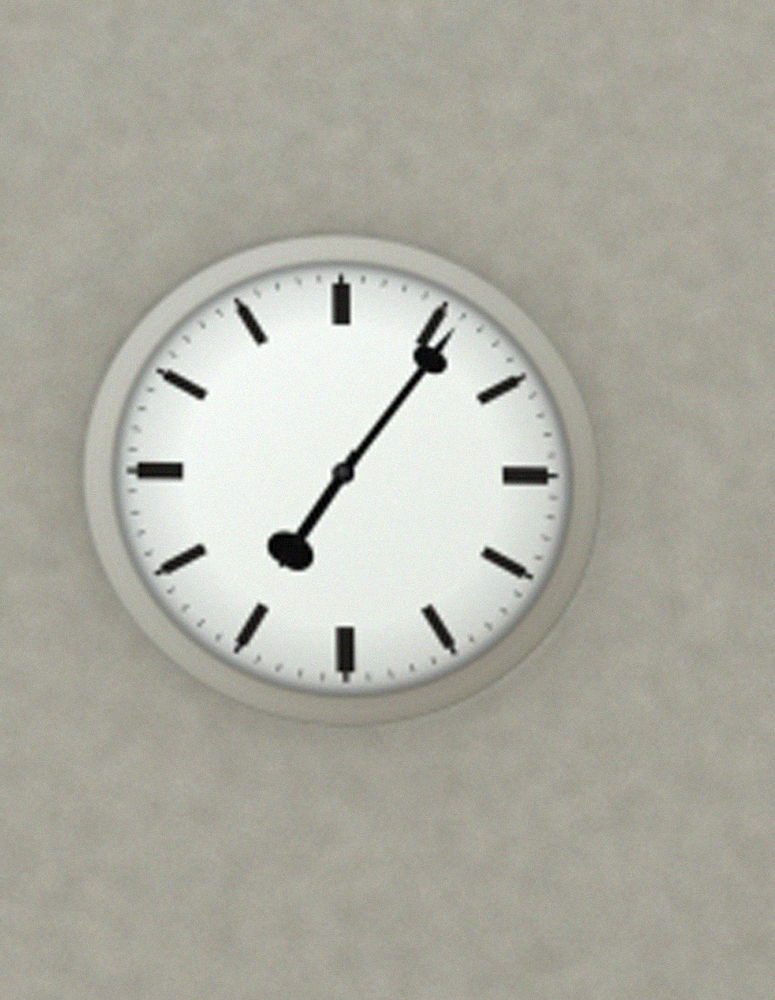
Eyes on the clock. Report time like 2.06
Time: 7.06
